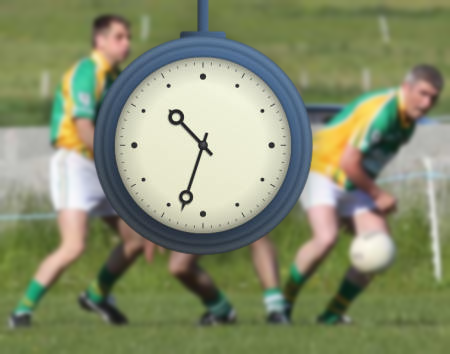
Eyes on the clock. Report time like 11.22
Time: 10.33
